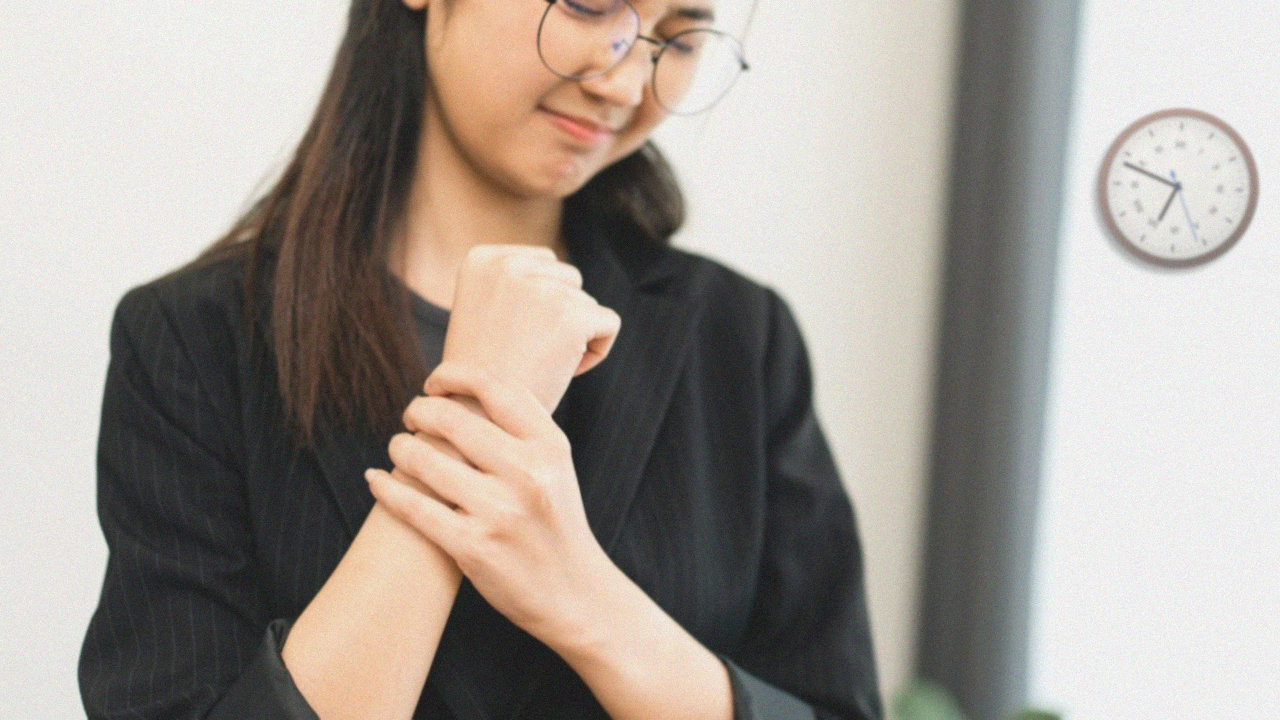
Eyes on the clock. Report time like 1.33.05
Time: 6.48.26
